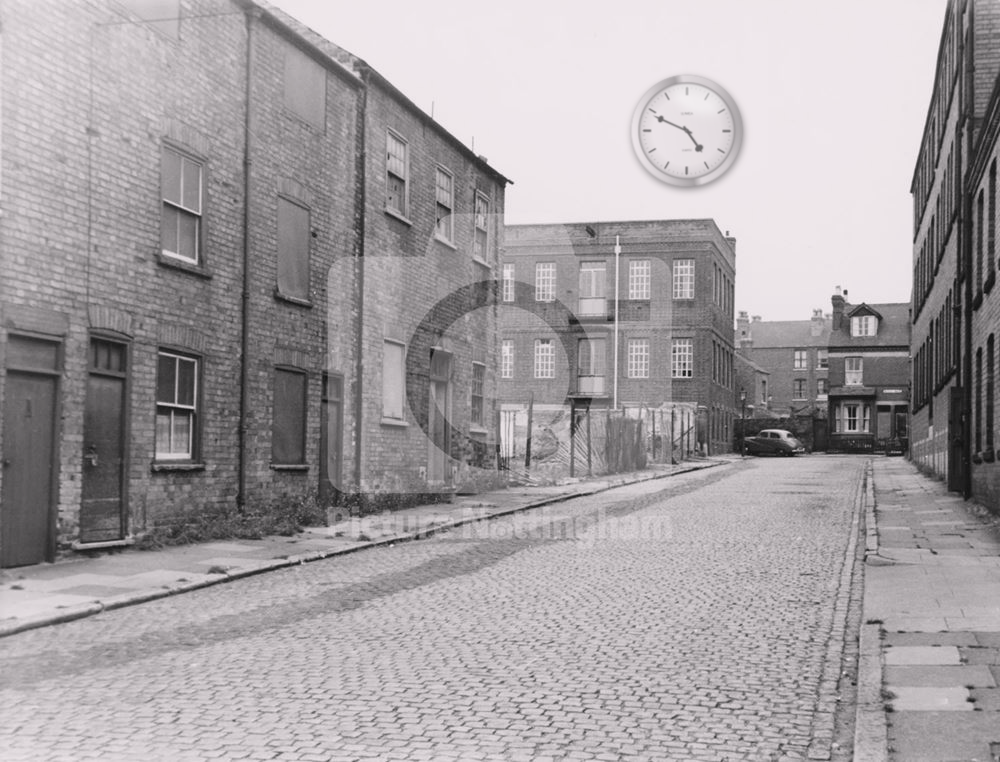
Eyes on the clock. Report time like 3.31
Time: 4.49
